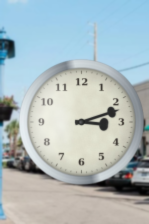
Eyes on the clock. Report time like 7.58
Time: 3.12
